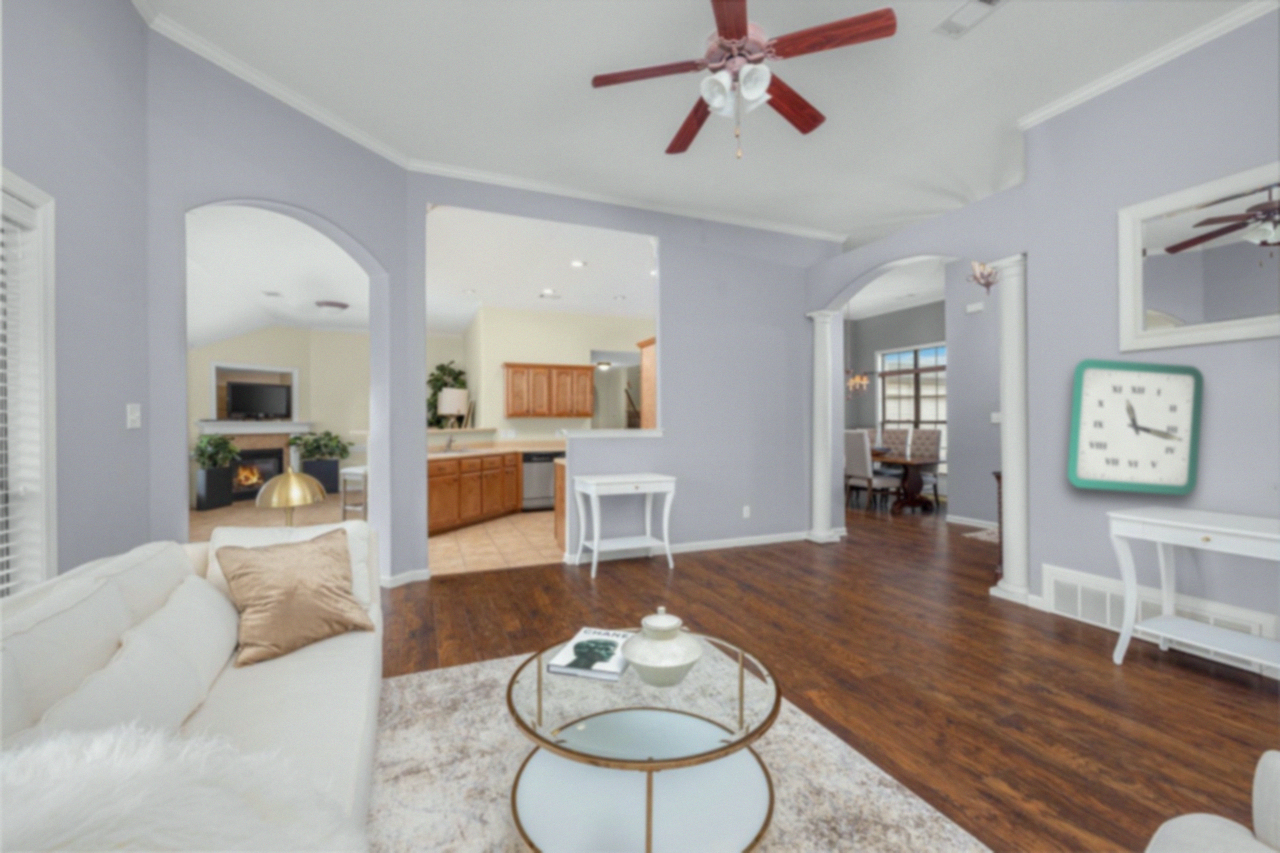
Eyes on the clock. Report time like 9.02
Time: 11.17
